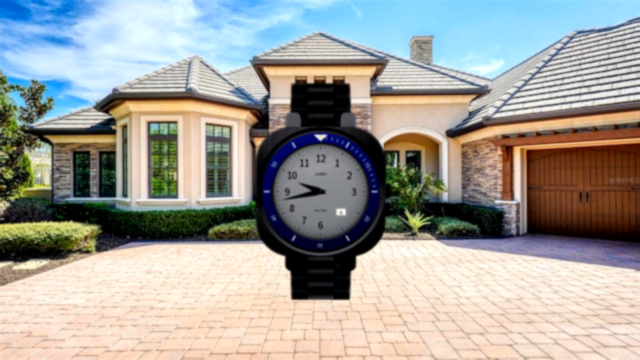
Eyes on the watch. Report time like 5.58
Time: 9.43
